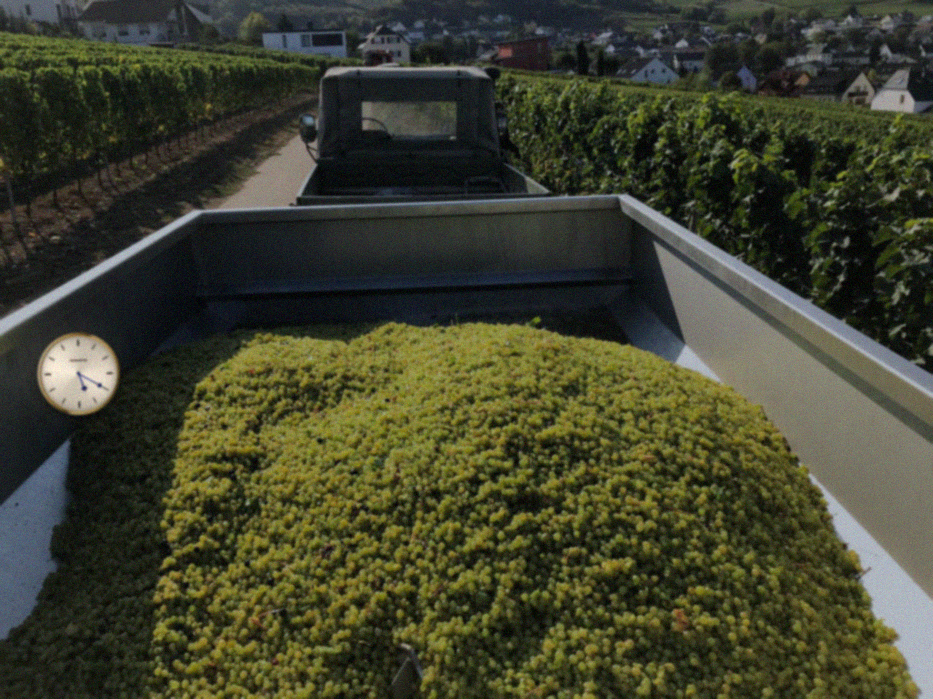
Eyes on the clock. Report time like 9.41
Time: 5.20
